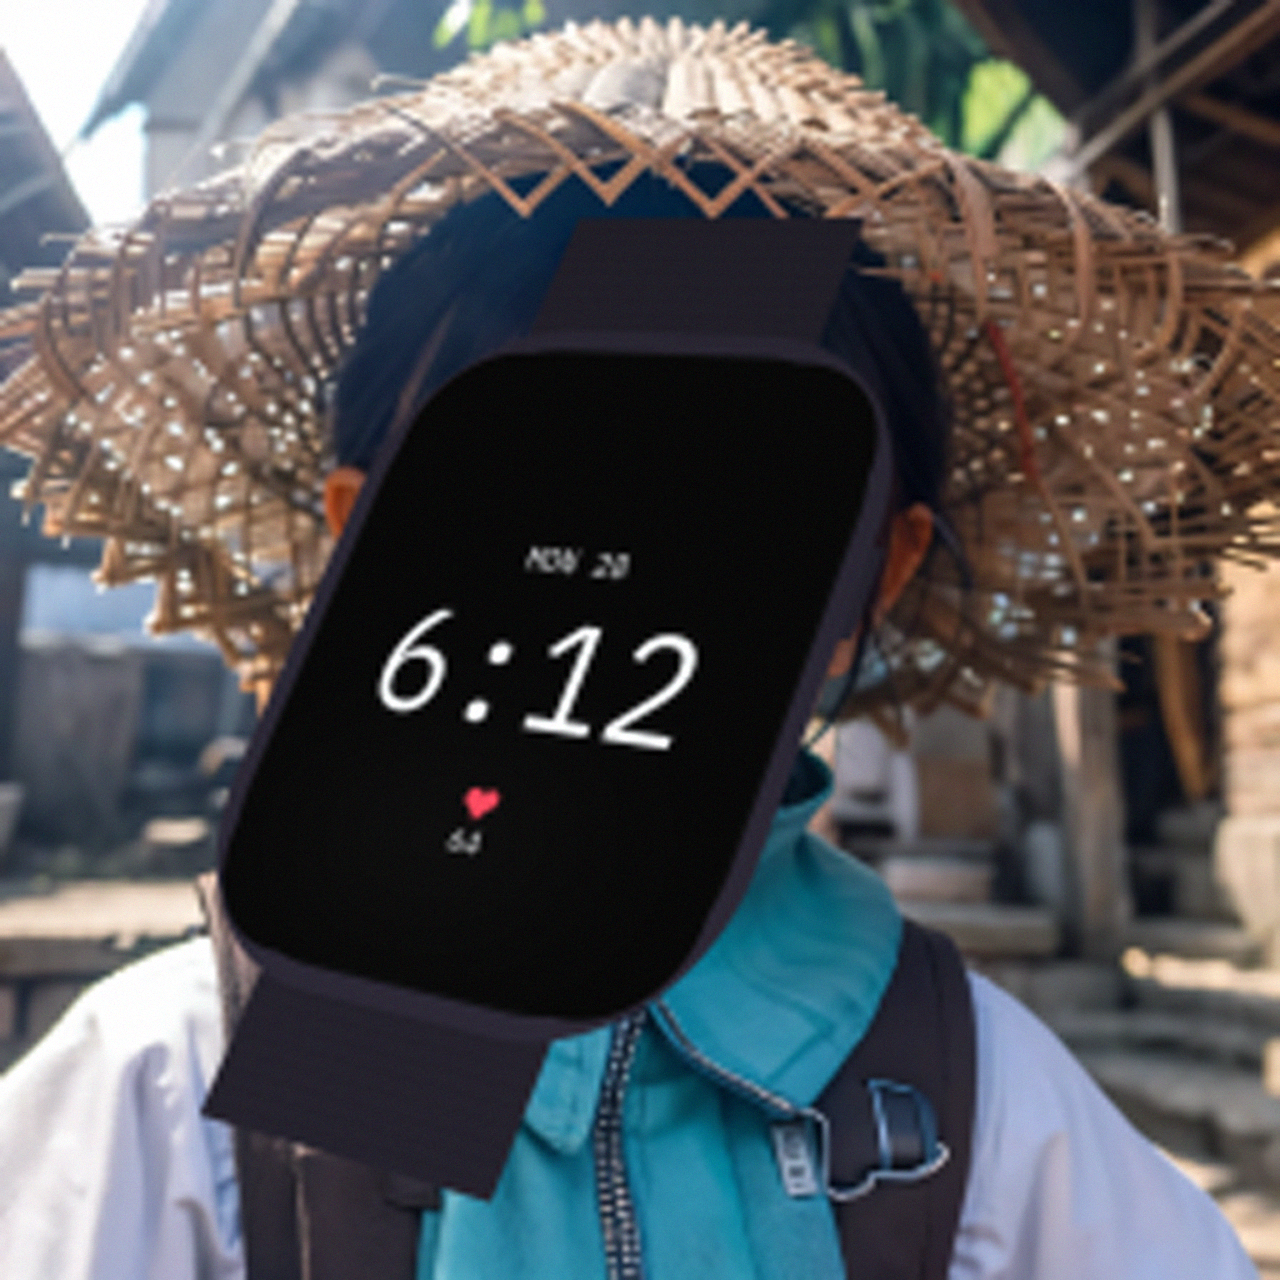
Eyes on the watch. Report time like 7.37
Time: 6.12
